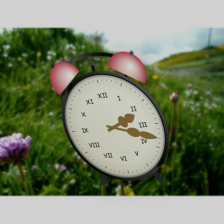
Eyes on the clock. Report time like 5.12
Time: 2.18
